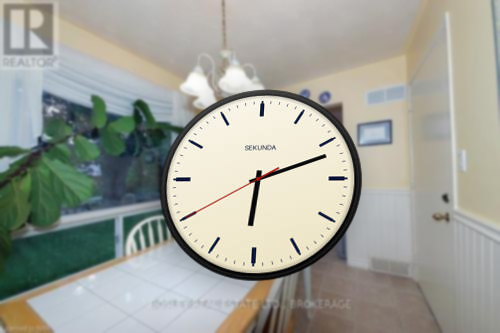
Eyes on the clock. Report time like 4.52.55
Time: 6.11.40
